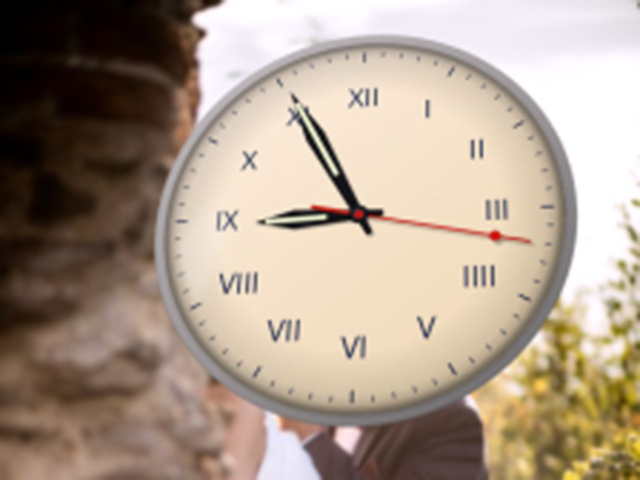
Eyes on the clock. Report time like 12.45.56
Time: 8.55.17
